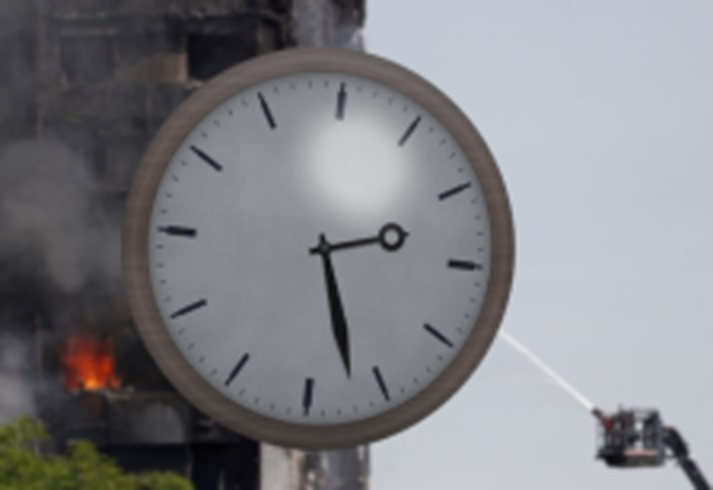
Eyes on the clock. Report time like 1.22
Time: 2.27
